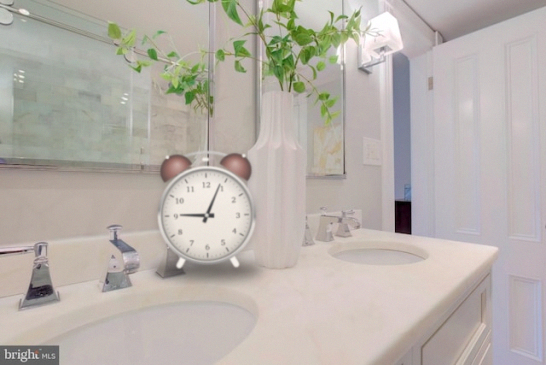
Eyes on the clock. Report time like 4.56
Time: 9.04
